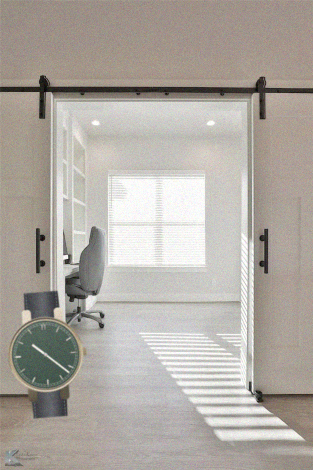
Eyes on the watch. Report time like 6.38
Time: 10.22
